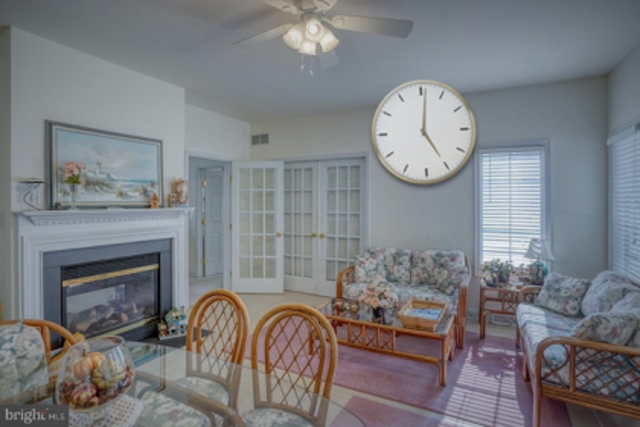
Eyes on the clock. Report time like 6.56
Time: 5.01
